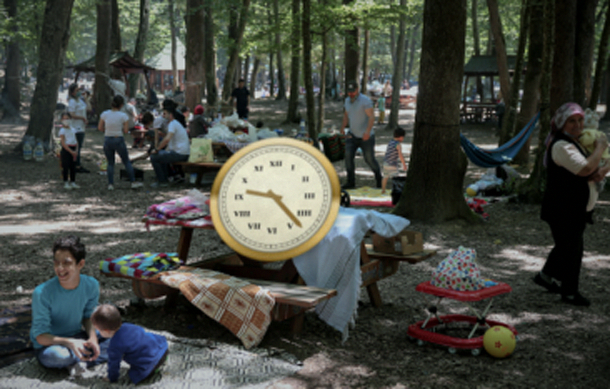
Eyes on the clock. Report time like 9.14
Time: 9.23
